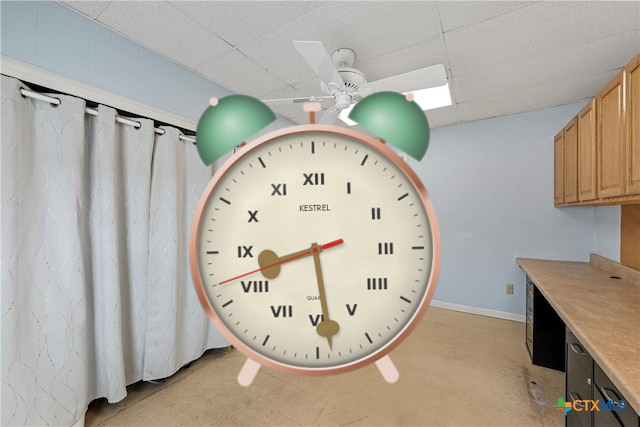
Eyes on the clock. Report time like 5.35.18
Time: 8.28.42
